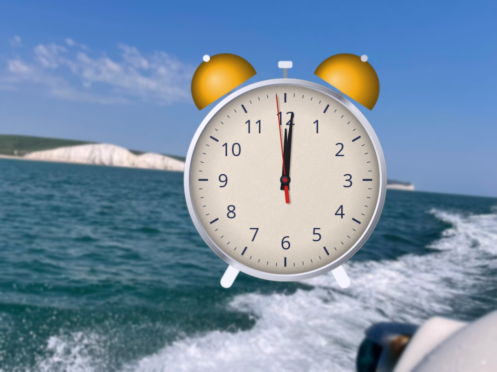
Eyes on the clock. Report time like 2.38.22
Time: 12.00.59
